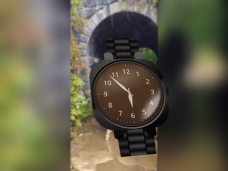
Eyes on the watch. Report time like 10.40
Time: 5.53
